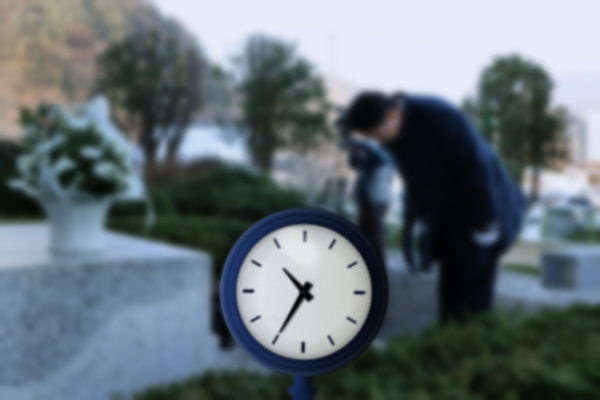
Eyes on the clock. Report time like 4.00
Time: 10.35
